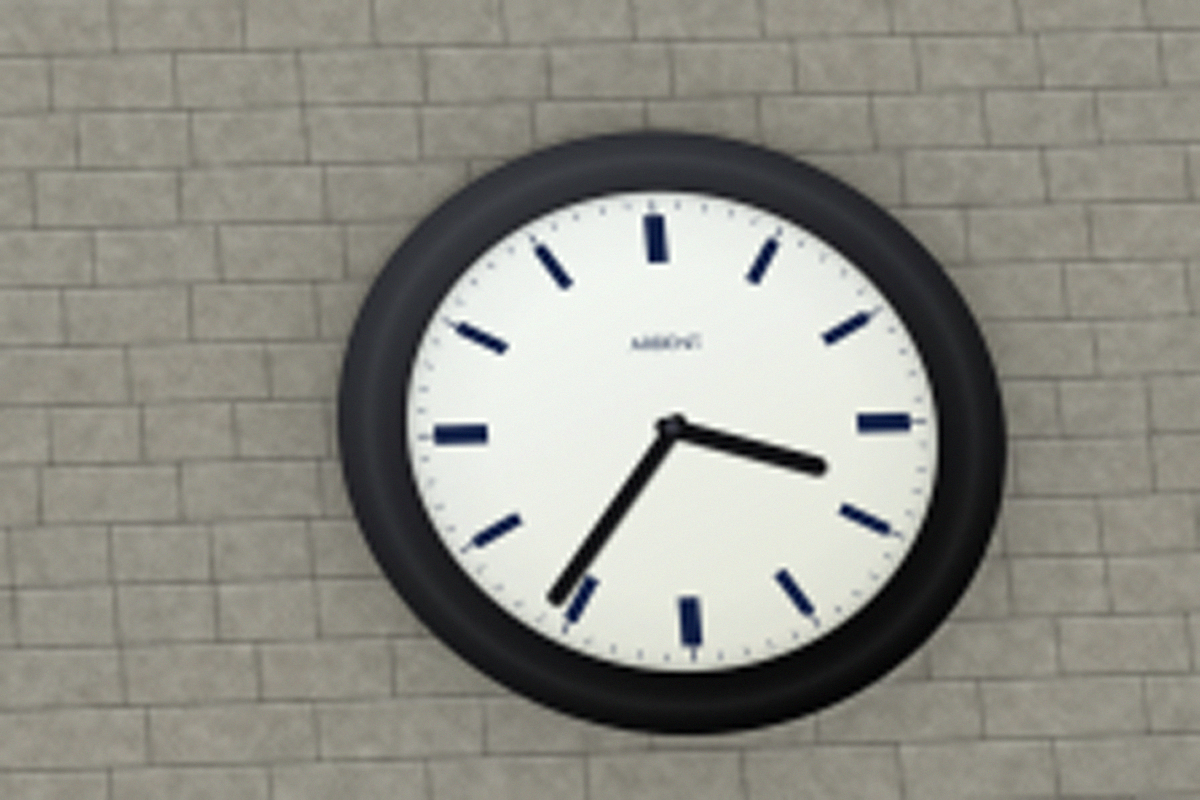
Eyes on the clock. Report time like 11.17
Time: 3.36
